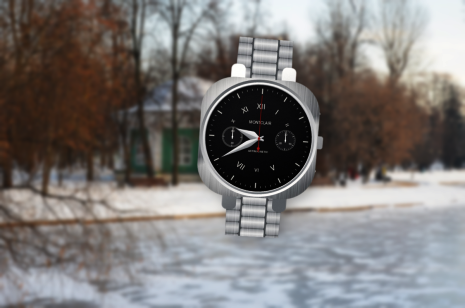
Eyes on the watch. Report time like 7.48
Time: 9.40
